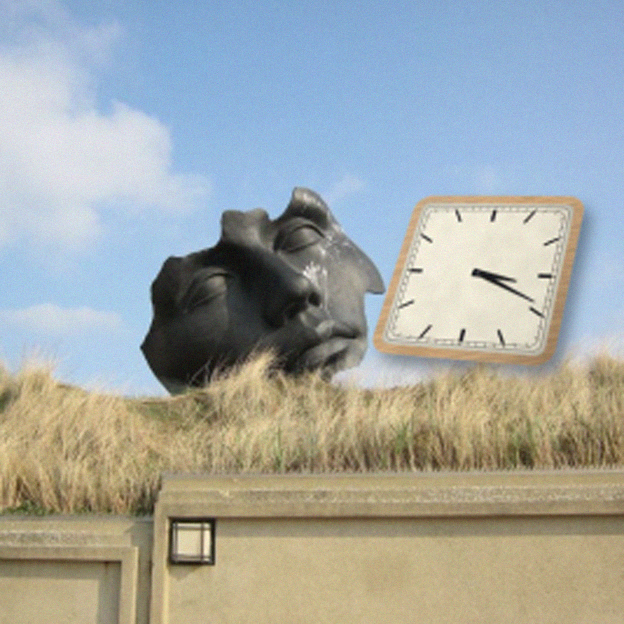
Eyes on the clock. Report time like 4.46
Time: 3.19
